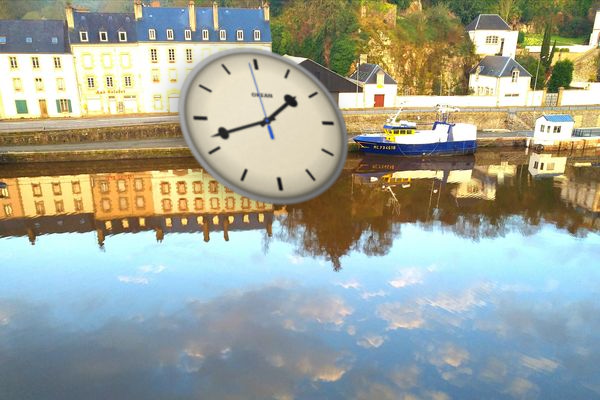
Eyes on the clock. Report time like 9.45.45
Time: 1.41.59
